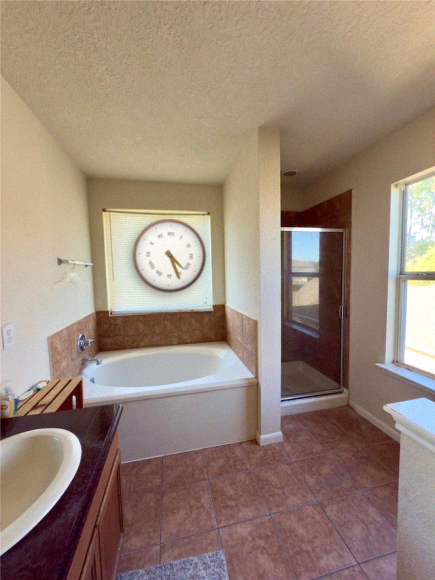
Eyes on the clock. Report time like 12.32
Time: 4.26
